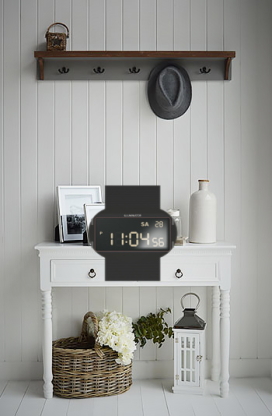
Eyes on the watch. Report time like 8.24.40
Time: 11.04.56
